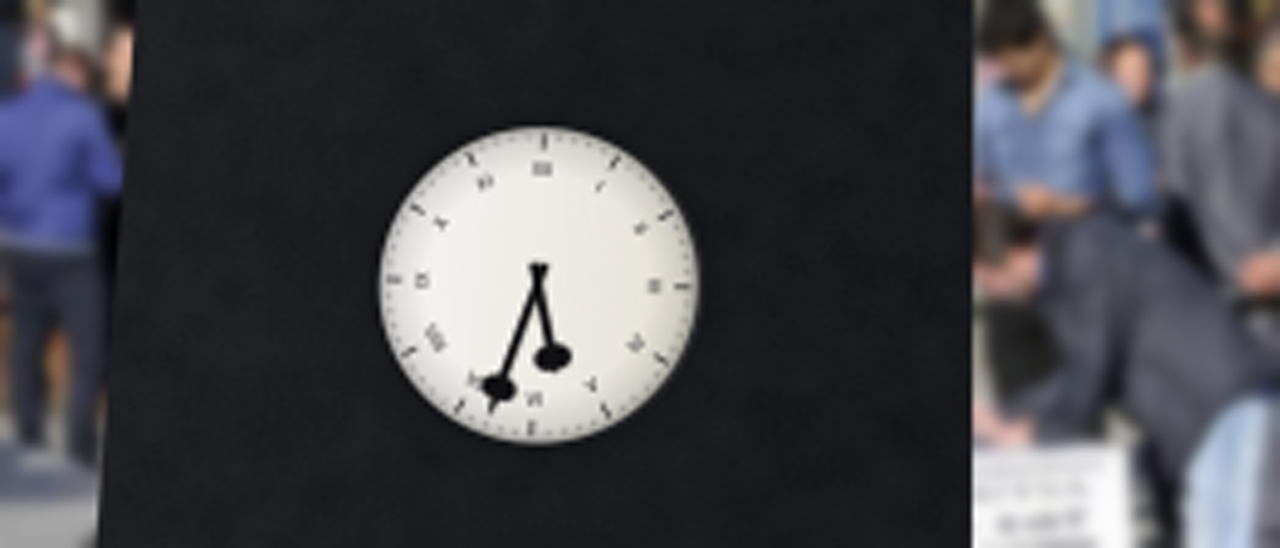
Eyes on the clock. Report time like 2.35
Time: 5.33
